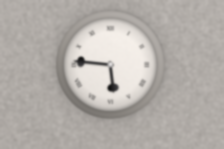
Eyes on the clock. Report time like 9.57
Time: 5.46
